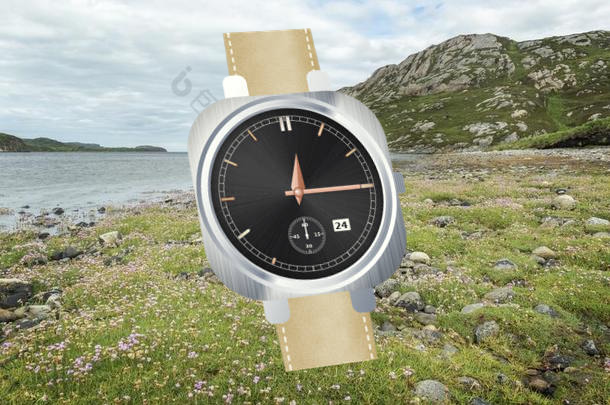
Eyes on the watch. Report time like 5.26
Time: 12.15
